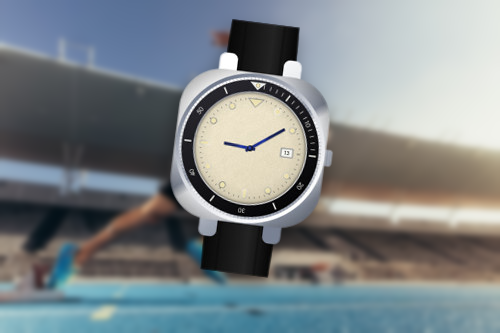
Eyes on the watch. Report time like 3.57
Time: 9.09
